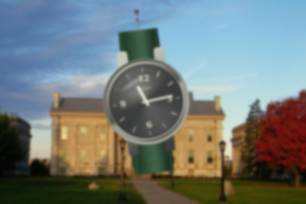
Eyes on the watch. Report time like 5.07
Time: 11.14
